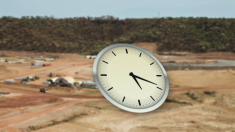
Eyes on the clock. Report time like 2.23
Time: 5.19
